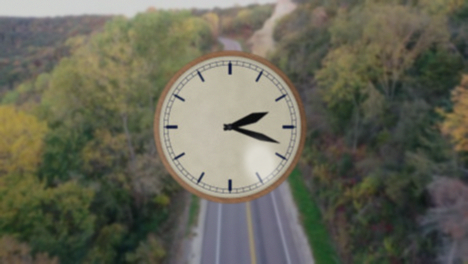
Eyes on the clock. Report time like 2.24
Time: 2.18
